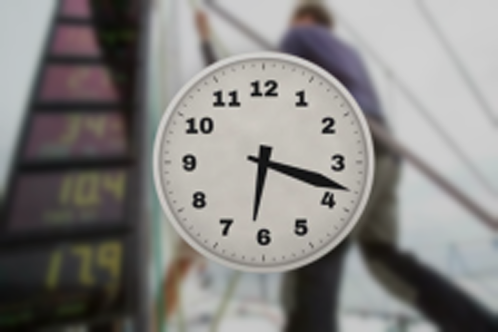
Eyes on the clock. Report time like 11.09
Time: 6.18
